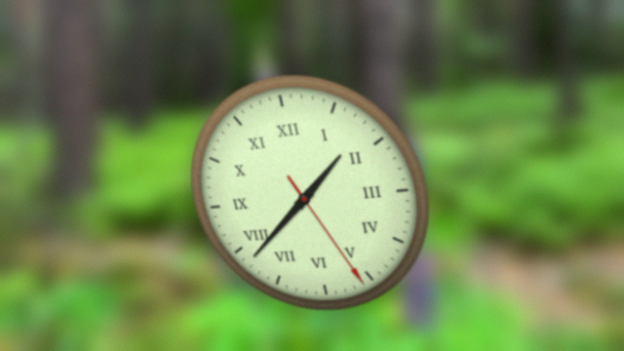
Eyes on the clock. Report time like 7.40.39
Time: 1.38.26
